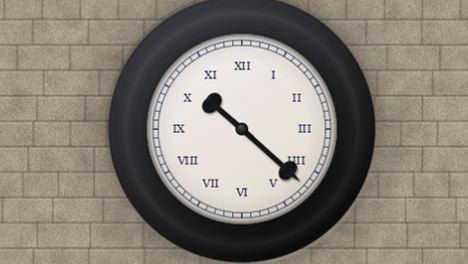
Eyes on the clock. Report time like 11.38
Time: 10.22
